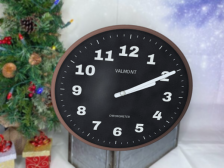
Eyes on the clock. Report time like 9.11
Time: 2.10
